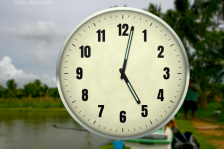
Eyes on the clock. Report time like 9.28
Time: 5.02
